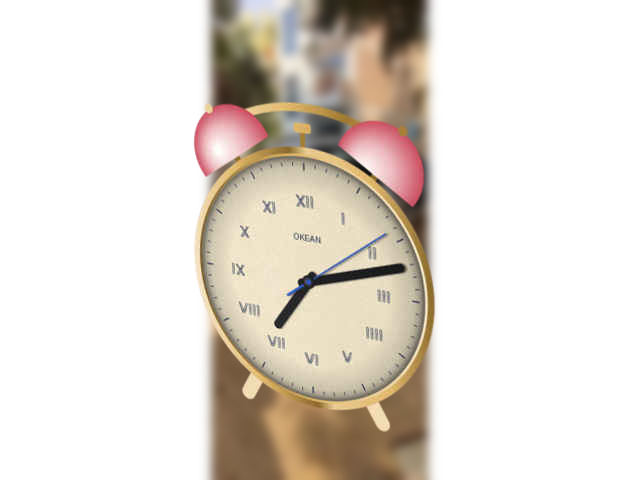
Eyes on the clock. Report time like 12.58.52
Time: 7.12.09
